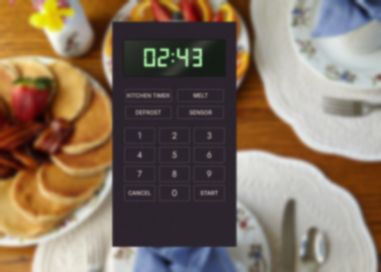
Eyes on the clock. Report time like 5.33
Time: 2.43
